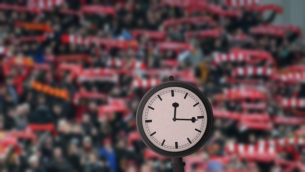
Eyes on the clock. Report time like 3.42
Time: 12.16
